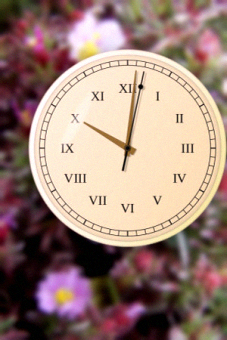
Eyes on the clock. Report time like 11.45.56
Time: 10.01.02
